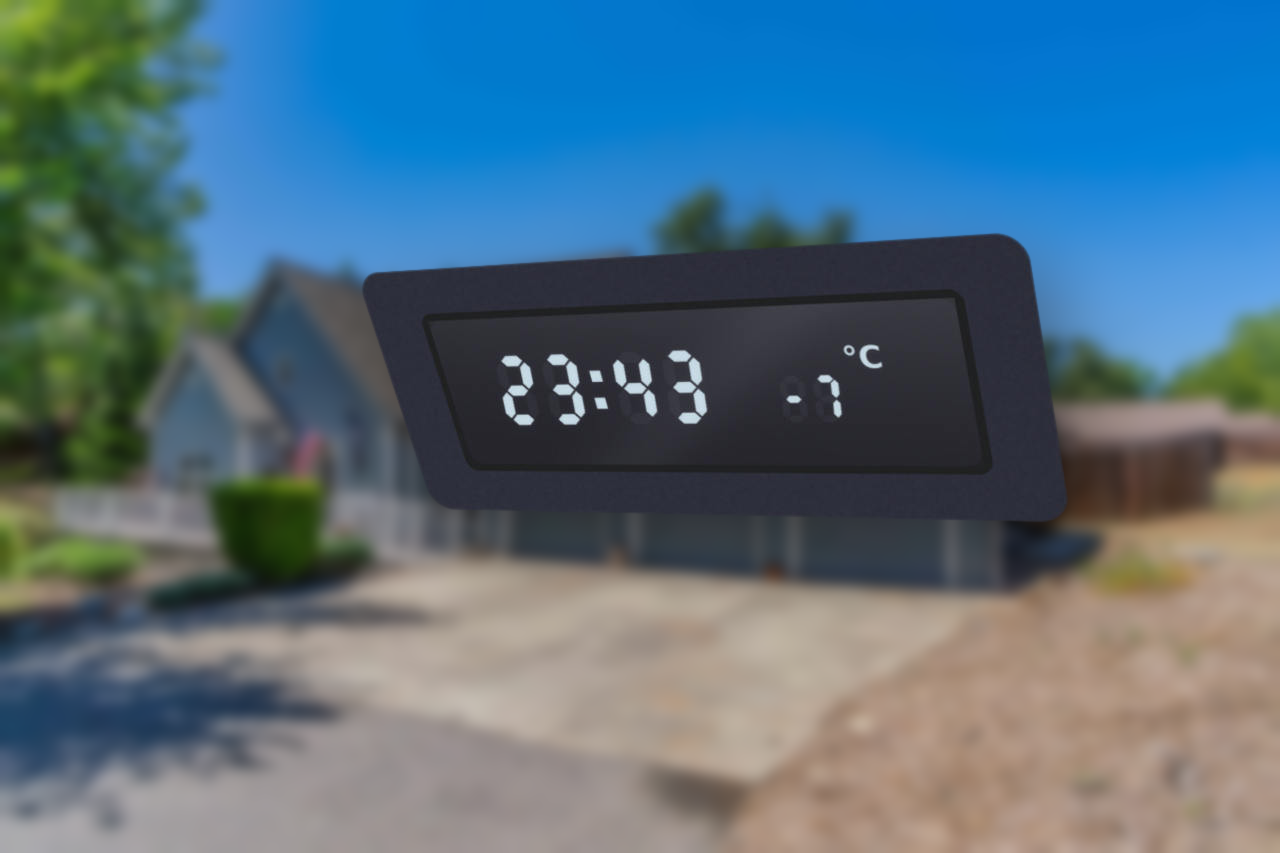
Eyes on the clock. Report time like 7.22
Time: 23.43
